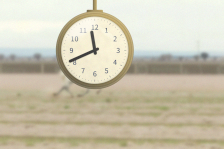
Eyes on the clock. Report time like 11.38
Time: 11.41
